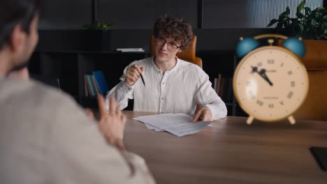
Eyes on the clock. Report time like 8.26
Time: 10.52
